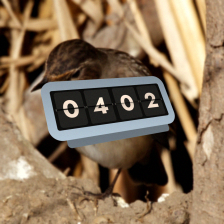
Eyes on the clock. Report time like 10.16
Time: 4.02
